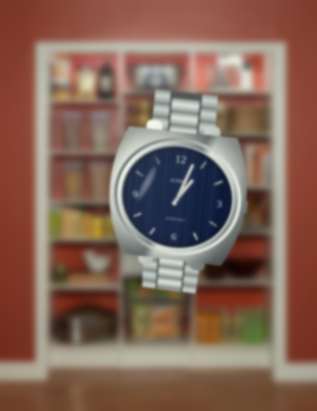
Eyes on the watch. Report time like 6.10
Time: 1.03
